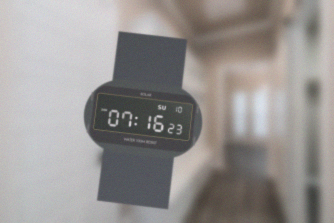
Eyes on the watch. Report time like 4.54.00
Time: 7.16.23
